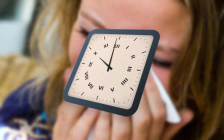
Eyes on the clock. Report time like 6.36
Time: 9.59
